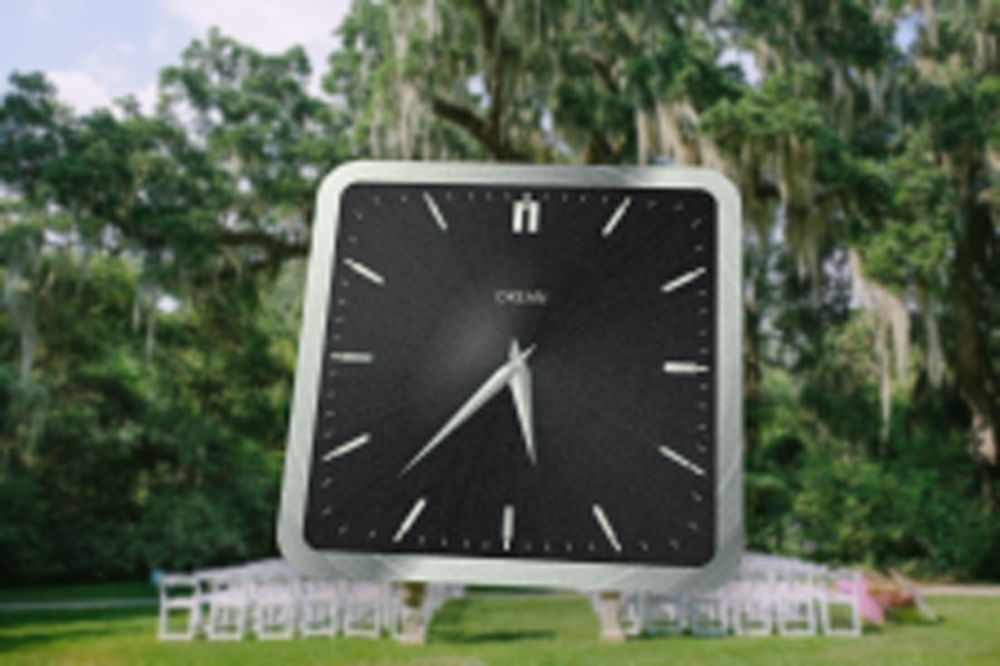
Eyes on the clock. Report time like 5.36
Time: 5.37
